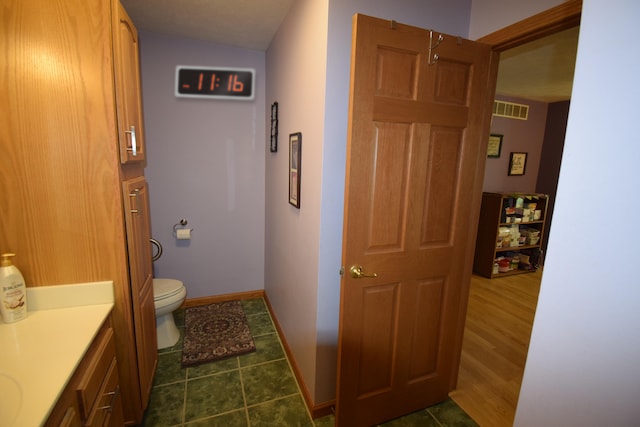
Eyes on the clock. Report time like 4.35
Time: 11.16
